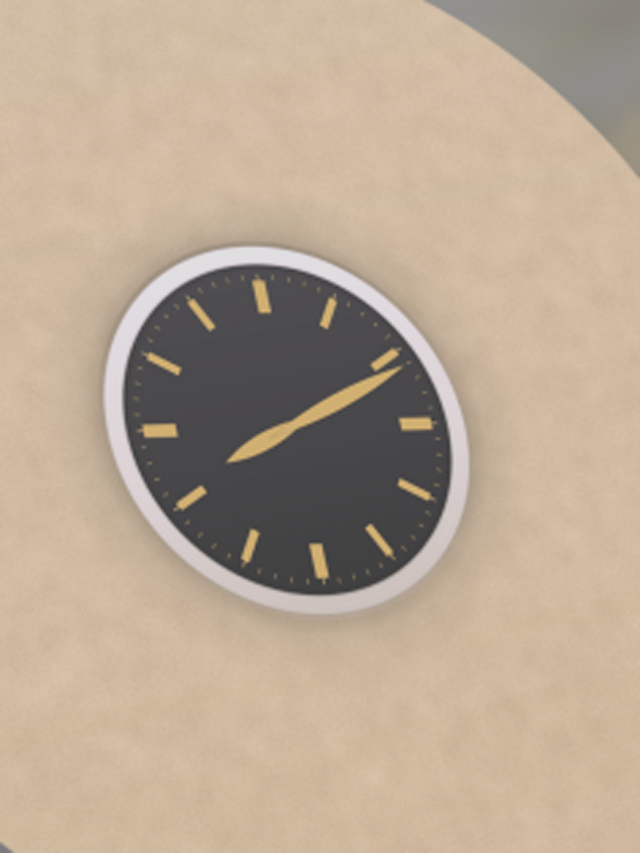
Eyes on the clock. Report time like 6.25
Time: 8.11
